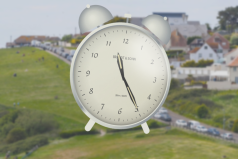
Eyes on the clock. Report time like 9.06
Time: 11.25
